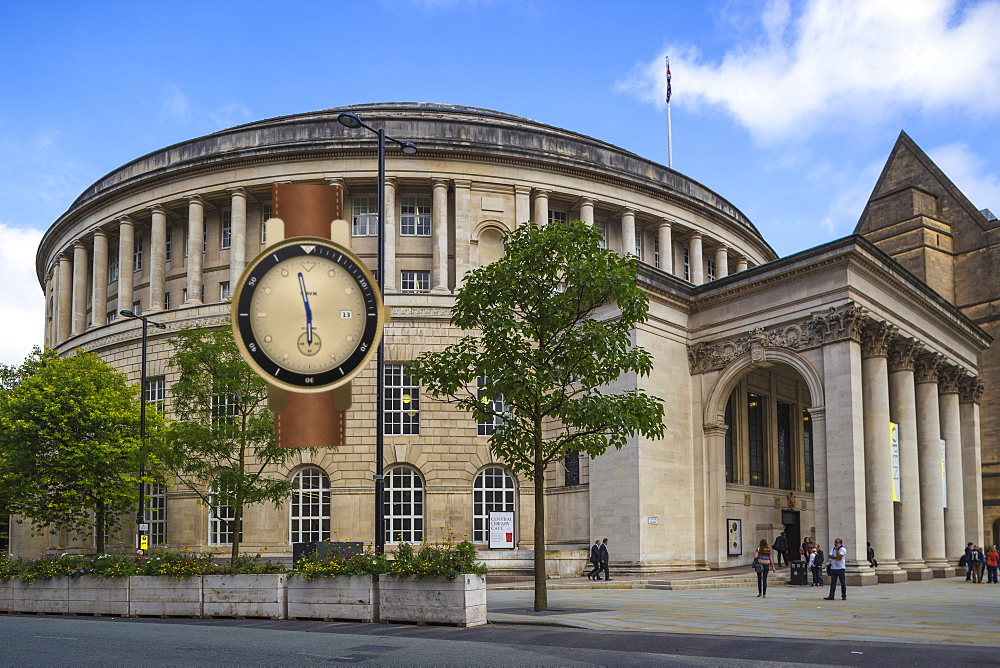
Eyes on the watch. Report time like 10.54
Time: 5.58
